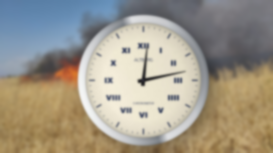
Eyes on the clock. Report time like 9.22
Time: 12.13
